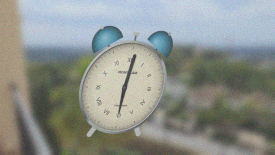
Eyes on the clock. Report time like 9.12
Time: 6.01
